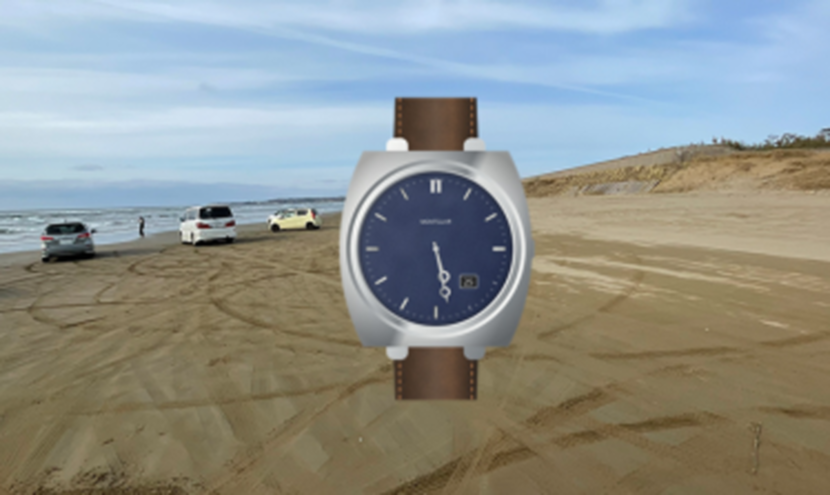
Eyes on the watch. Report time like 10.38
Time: 5.28
